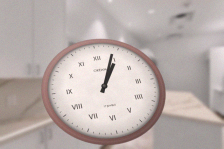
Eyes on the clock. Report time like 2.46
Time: 1.04
